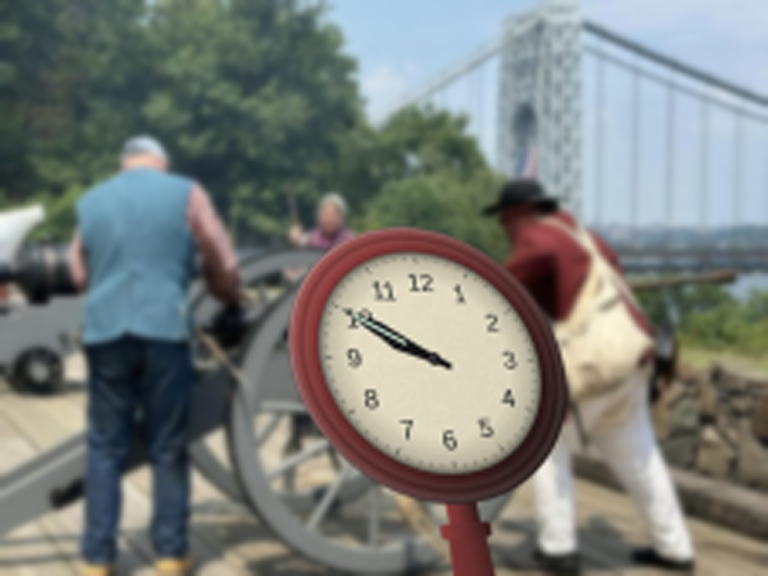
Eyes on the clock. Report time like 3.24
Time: 9.50
